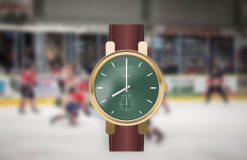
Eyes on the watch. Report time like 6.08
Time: 8.00
